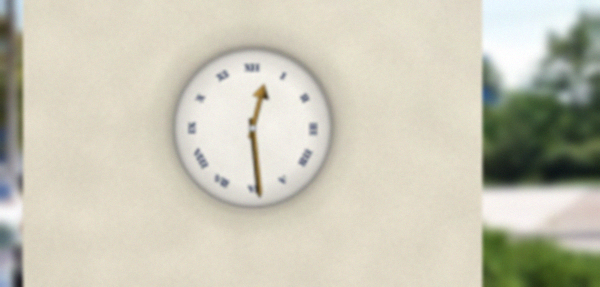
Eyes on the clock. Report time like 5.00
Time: 12.29
